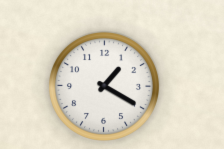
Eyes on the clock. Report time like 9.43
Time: 1.20
